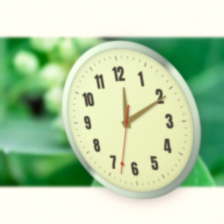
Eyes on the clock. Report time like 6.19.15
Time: 12.10.33
